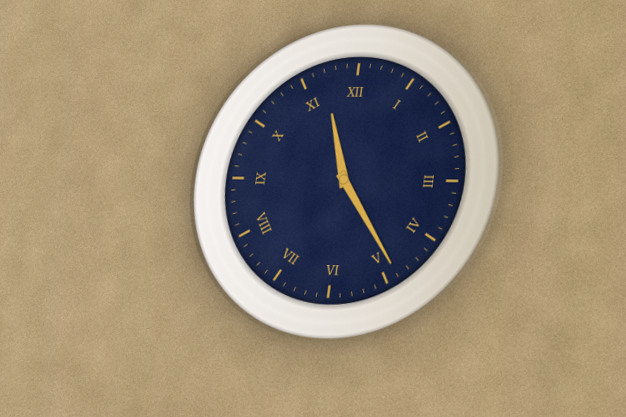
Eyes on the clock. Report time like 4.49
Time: 11.24
